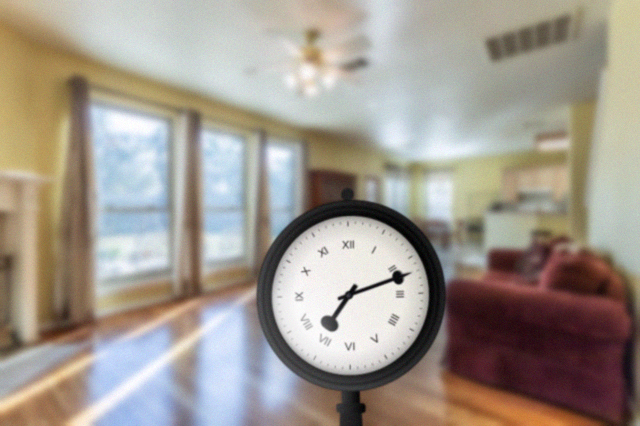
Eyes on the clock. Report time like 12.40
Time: 7.12
